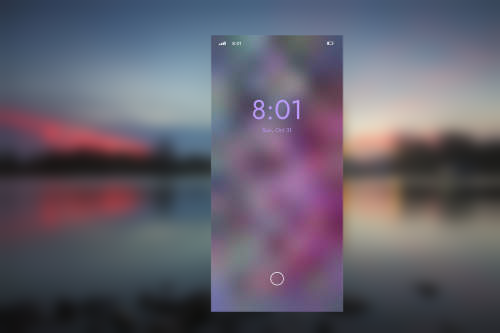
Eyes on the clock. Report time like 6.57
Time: 8.01
